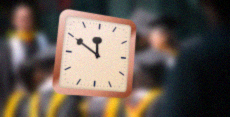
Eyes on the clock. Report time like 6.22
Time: 11.50
